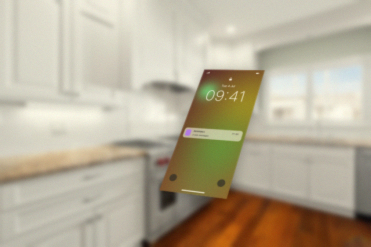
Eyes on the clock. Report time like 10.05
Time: 9.41
